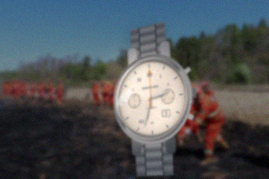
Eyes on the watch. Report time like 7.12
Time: 2.33
